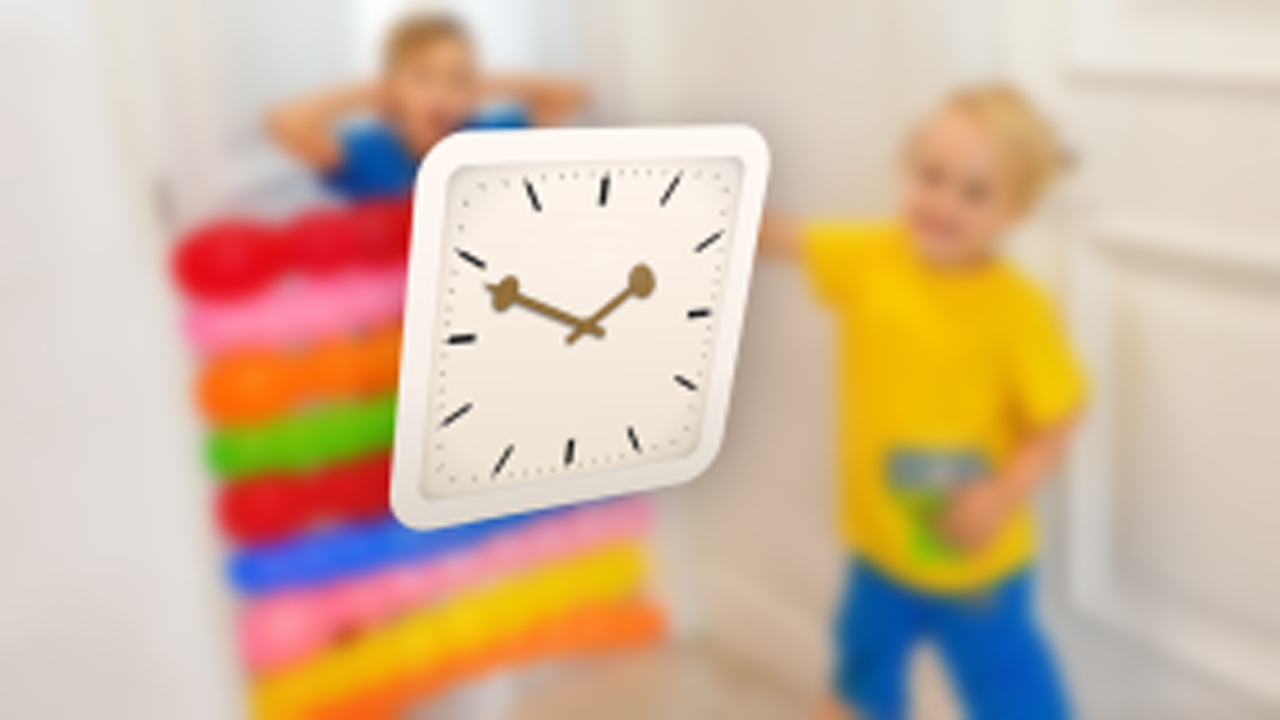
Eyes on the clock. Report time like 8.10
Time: 1.49
